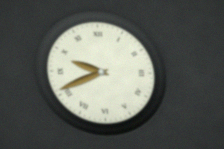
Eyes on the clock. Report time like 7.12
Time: 9.41
